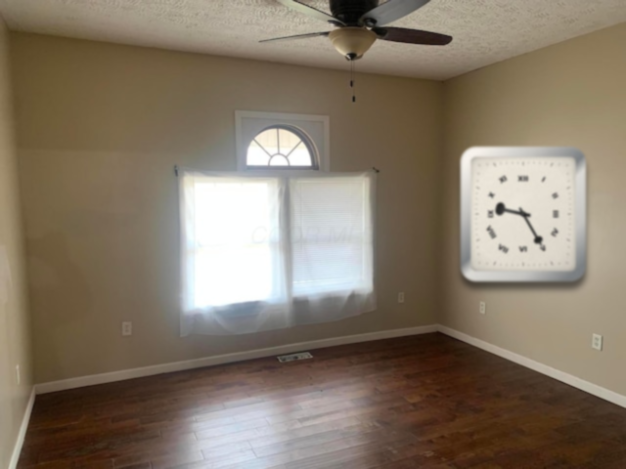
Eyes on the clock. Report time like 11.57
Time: 9.25
